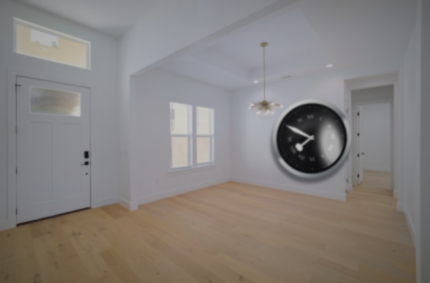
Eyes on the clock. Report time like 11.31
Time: 7.50
